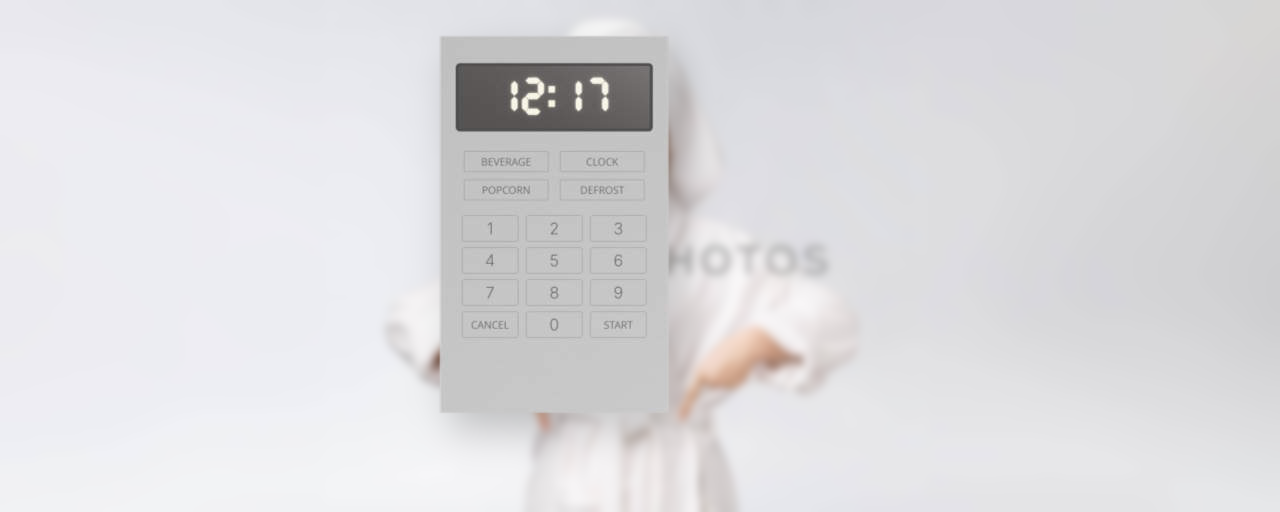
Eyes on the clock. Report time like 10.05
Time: 12.17
